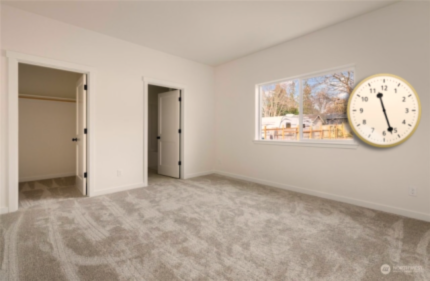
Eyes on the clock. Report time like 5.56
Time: 11.27
